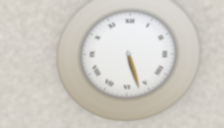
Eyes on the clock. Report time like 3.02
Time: 5.27
